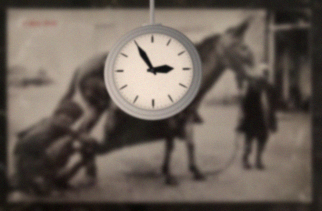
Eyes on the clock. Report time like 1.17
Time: 2.55
